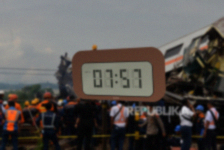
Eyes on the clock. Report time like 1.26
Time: 7.57
